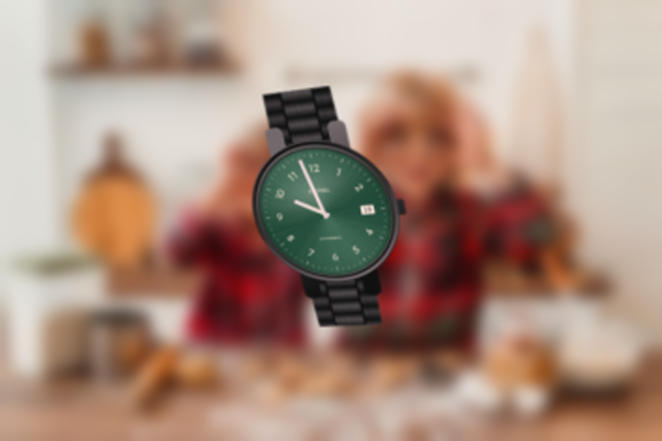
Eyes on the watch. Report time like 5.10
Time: 9.58
